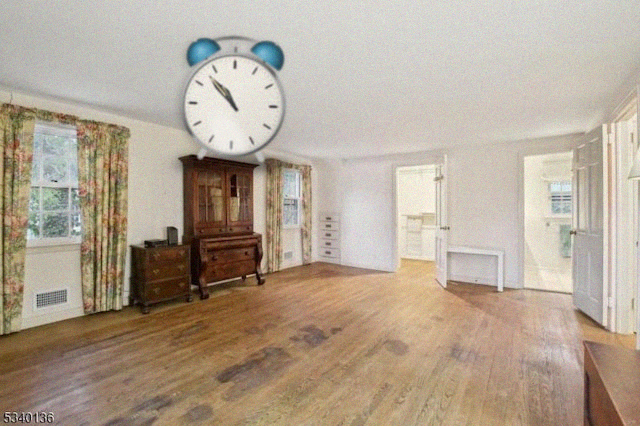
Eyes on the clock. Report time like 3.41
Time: 10.53
